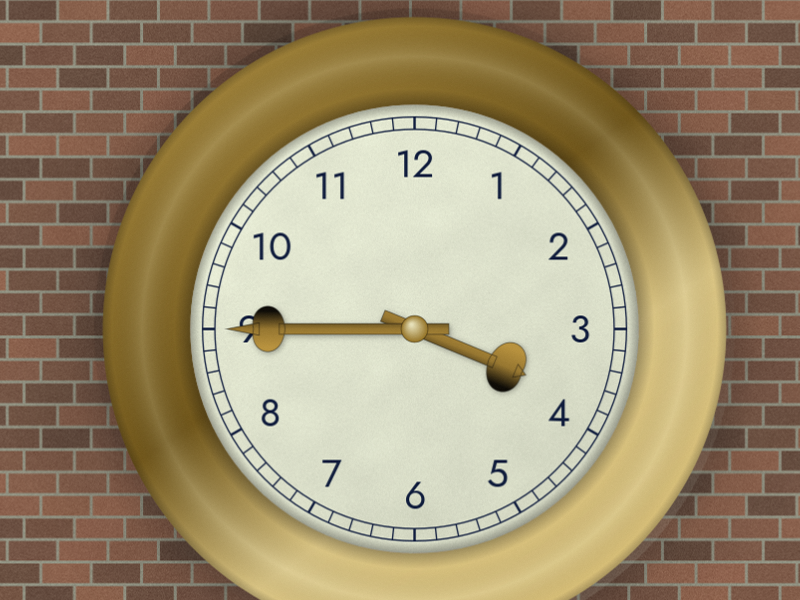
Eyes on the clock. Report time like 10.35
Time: 3.45
